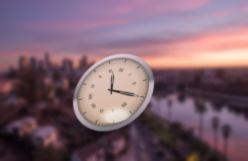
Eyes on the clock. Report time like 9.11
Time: 11.15
